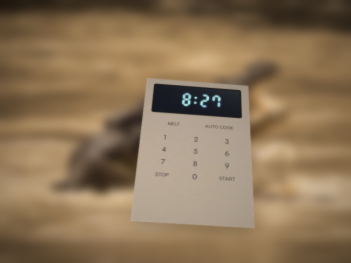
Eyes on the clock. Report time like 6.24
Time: 8.27
